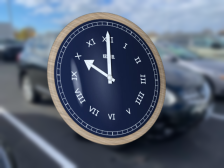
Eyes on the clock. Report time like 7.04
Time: 10.00
